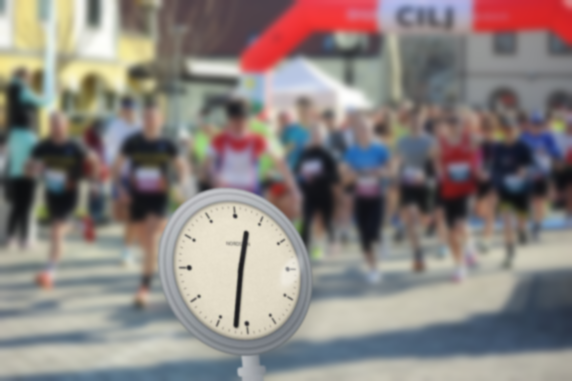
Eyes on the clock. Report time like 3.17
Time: 12.32
